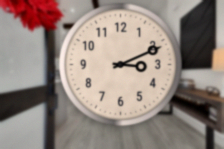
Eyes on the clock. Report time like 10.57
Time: 3.11
